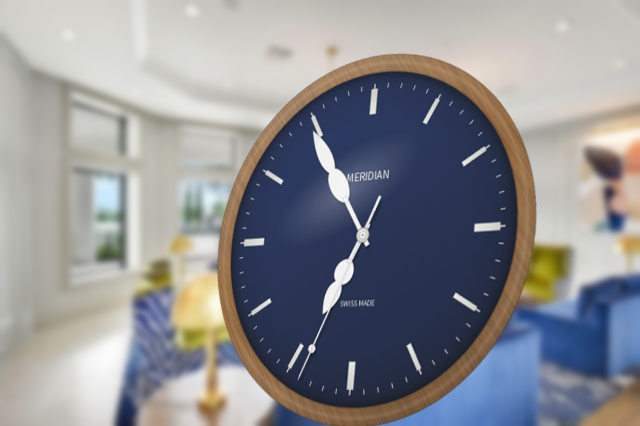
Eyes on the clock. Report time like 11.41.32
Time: 6.54.34
